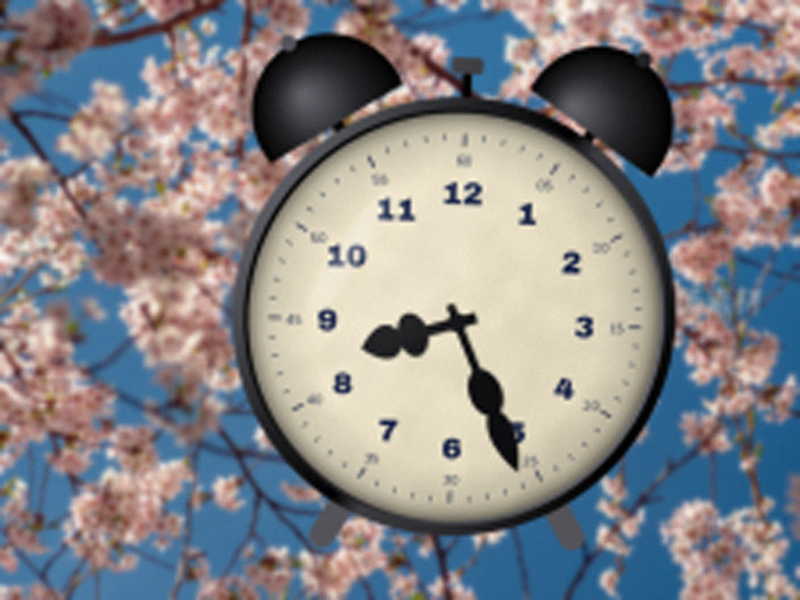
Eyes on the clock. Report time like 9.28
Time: 8.26
